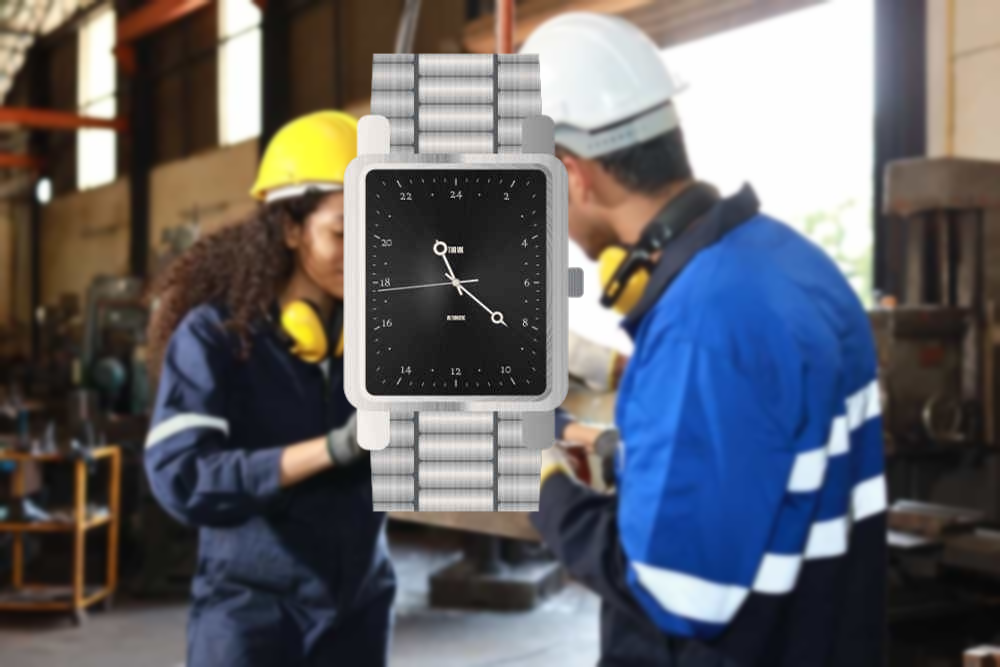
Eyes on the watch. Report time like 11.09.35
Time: 22.21.44
